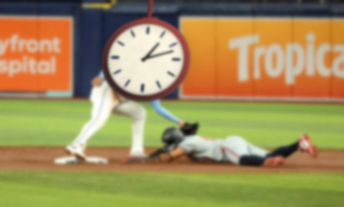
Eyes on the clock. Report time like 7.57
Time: 1.12
